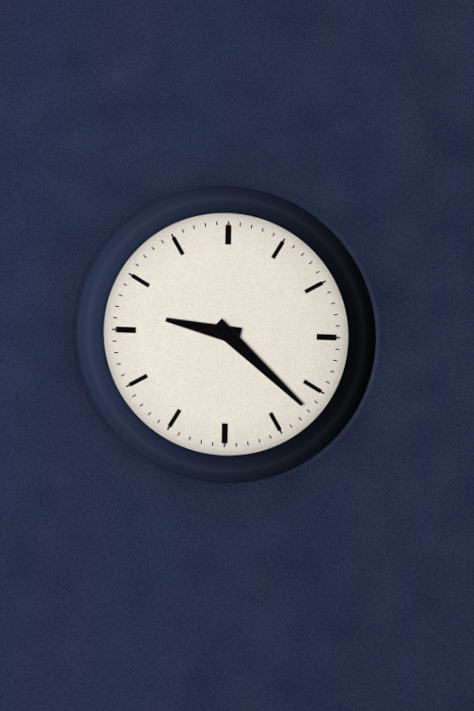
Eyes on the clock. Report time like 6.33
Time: 9.22
